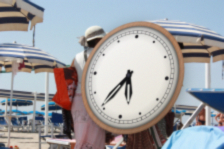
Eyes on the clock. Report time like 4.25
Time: 5.36
